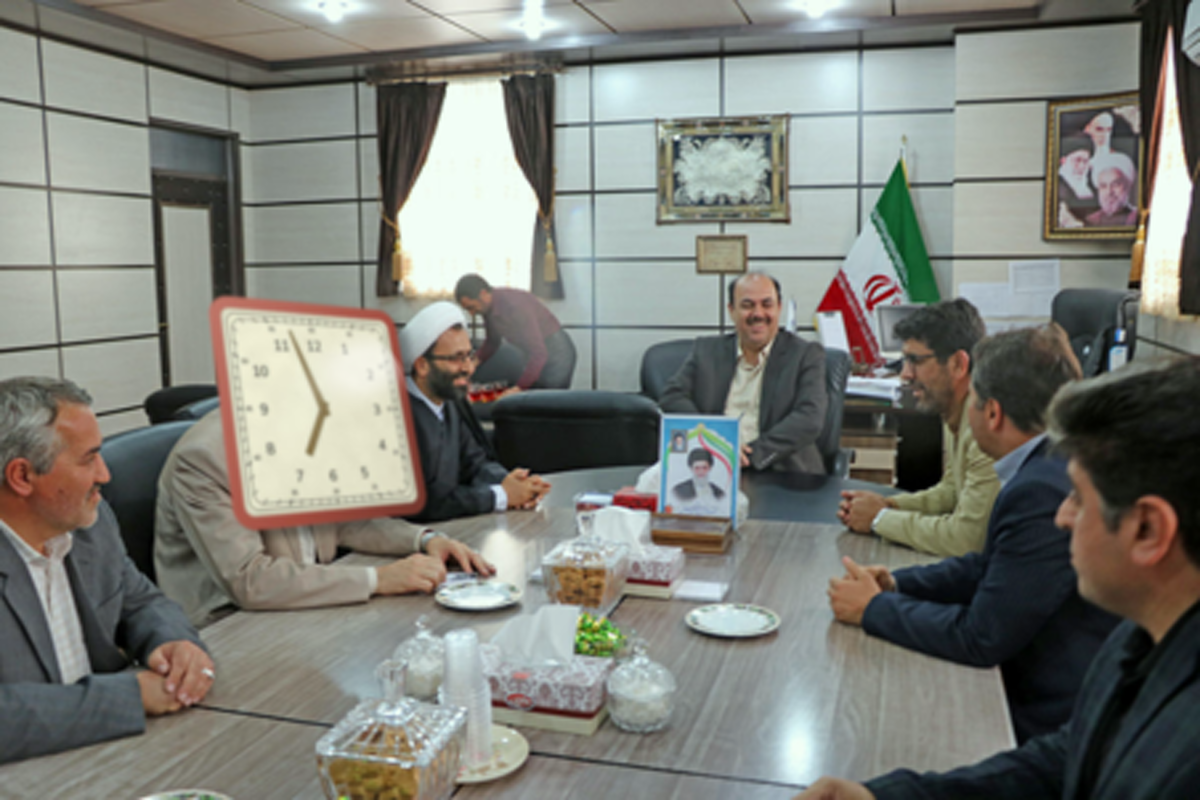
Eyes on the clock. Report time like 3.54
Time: 6.57
